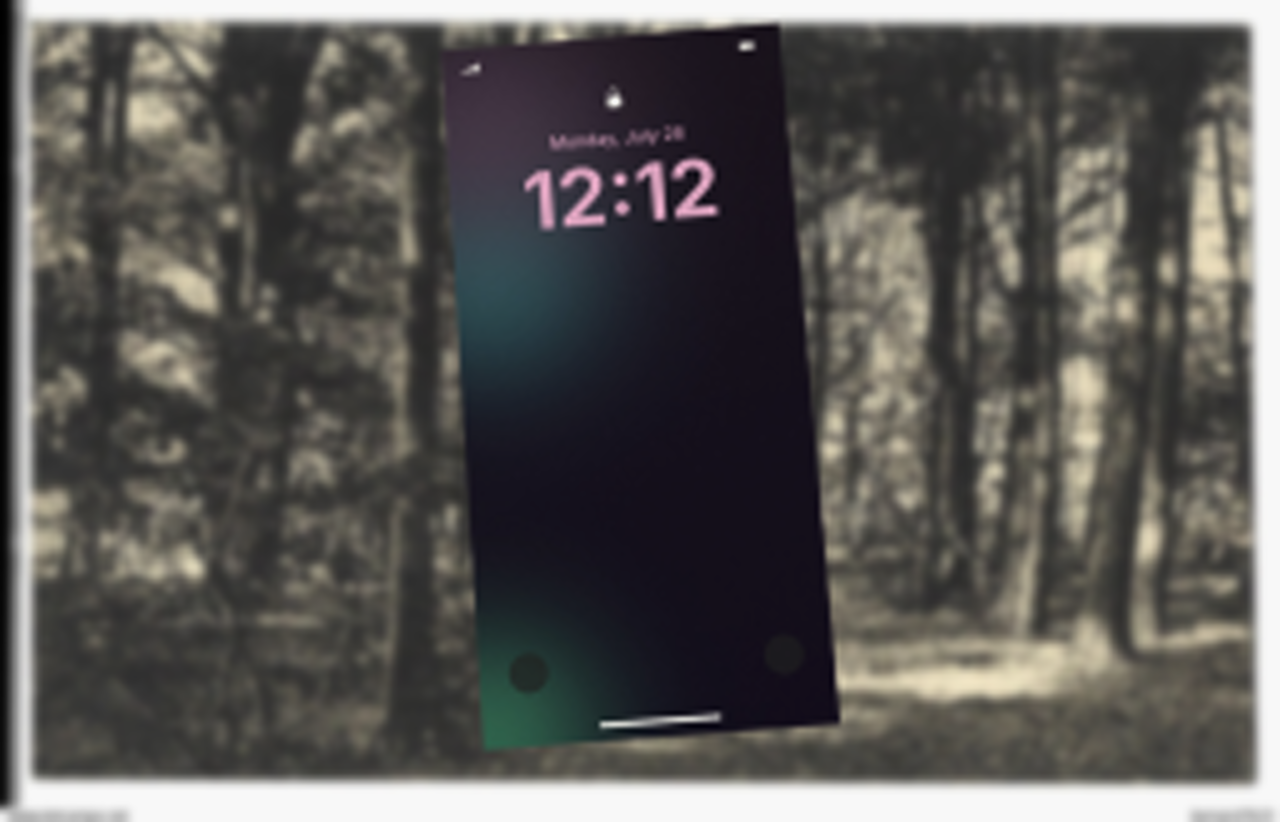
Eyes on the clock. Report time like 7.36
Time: 12.12
